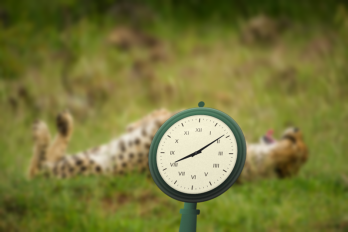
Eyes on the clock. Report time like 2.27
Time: 8.09
